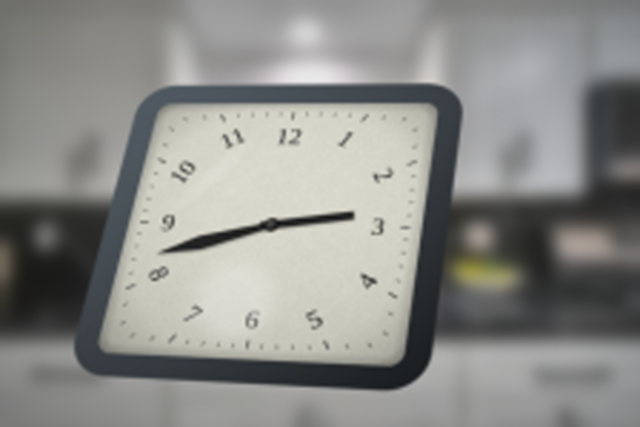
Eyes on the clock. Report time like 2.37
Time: 2.42
